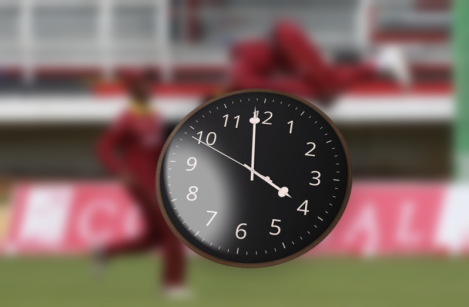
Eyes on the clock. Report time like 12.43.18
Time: 3.58.49
